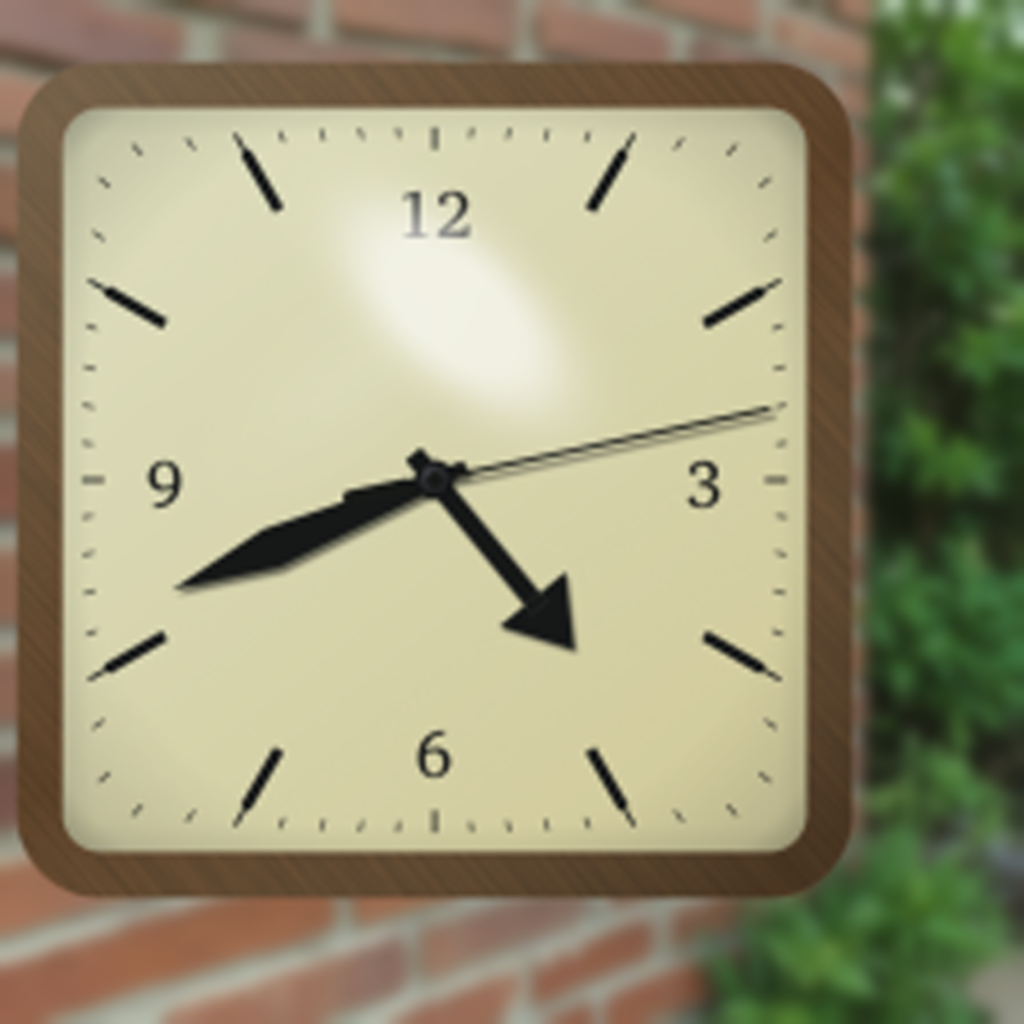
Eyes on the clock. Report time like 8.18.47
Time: 4.41.13
